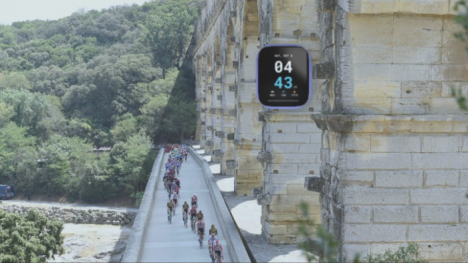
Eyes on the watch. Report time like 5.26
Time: 4.43
